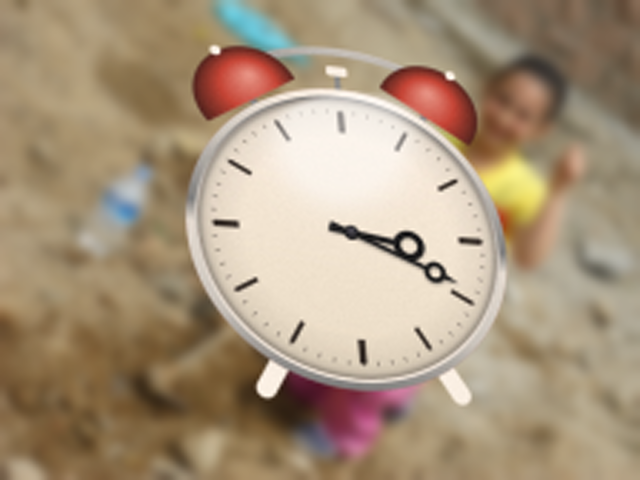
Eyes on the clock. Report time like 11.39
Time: 3.19
